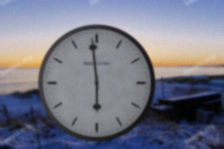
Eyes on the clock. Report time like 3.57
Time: 5.59
